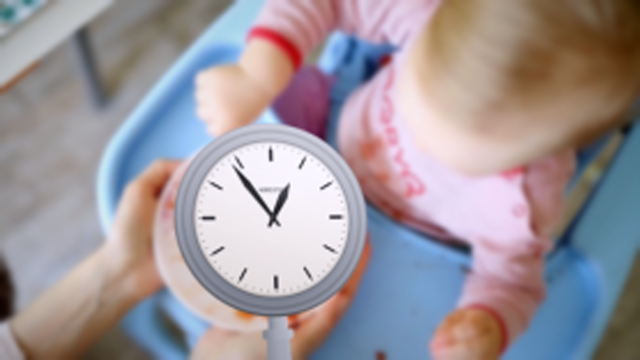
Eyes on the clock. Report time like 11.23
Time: 12.54
